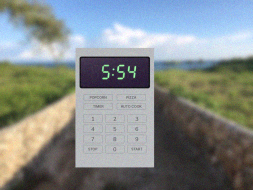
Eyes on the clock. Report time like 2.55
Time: 5.54
